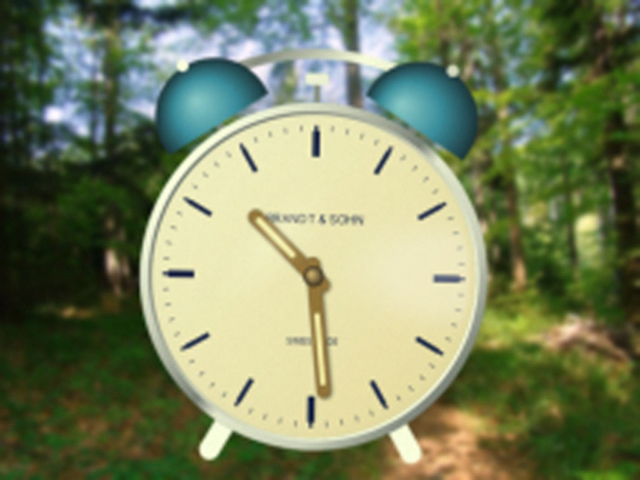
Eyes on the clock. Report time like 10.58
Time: 10.29
